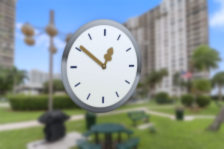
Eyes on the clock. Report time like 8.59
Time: 12.51
